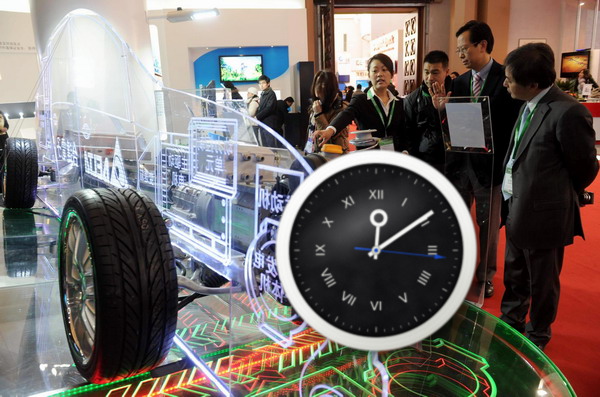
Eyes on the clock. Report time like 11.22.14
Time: 12.09.16
